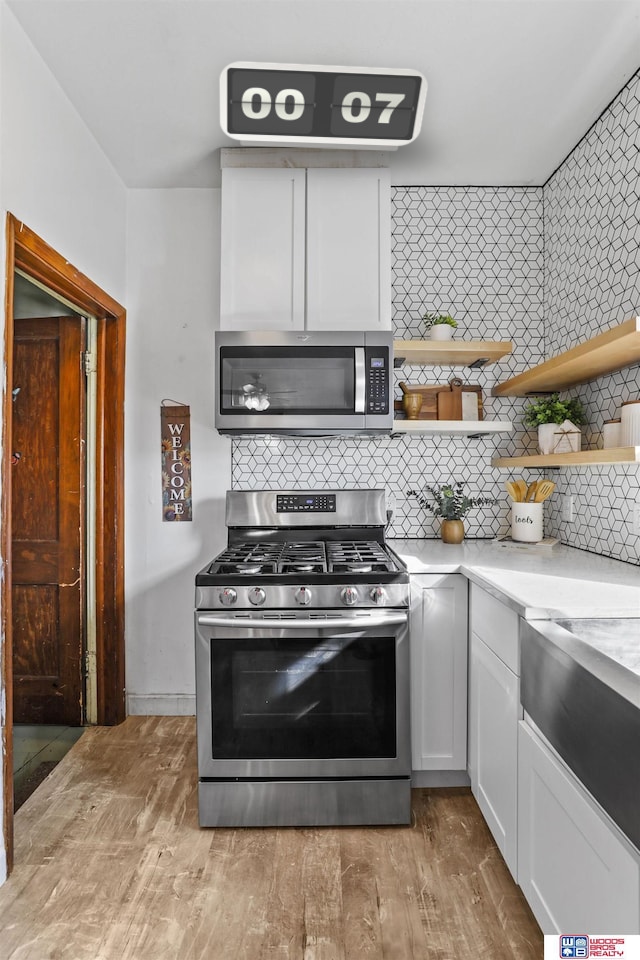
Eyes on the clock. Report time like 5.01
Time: 0.07
